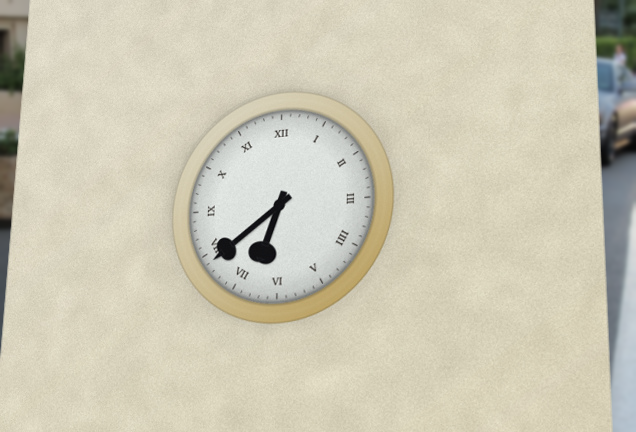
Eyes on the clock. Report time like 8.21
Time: 6.39
